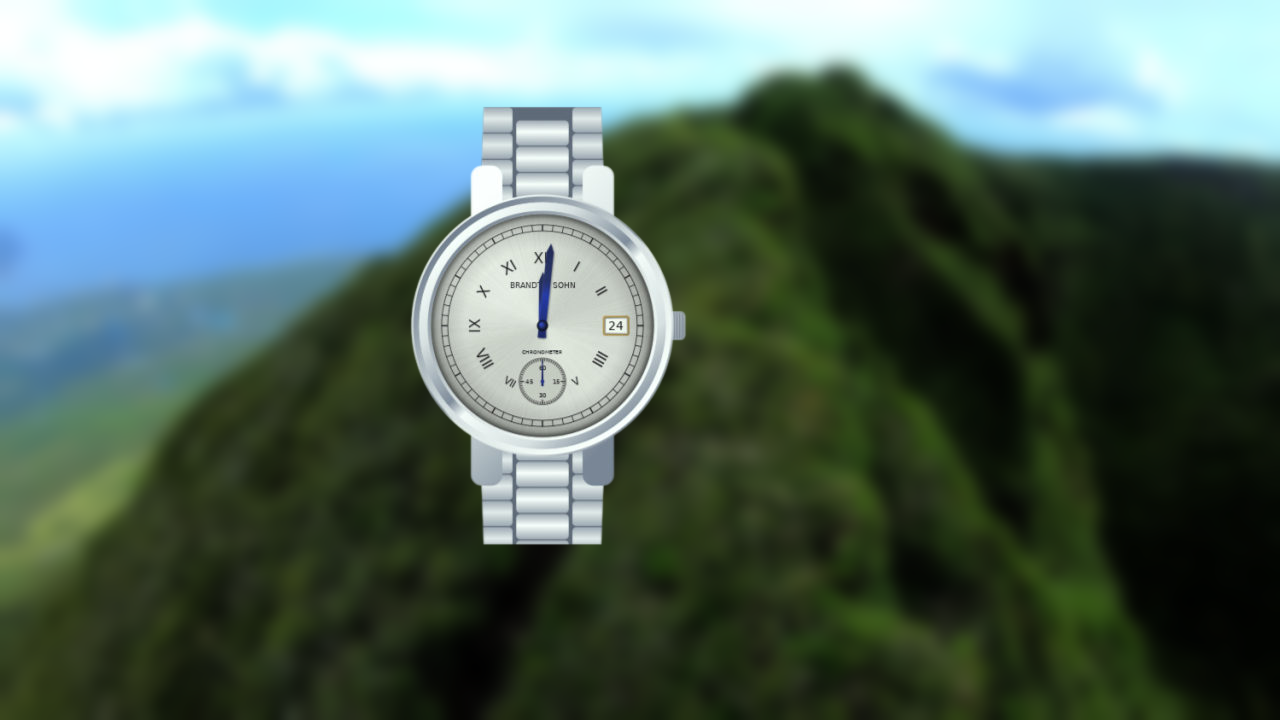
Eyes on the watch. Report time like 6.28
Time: 12.01
